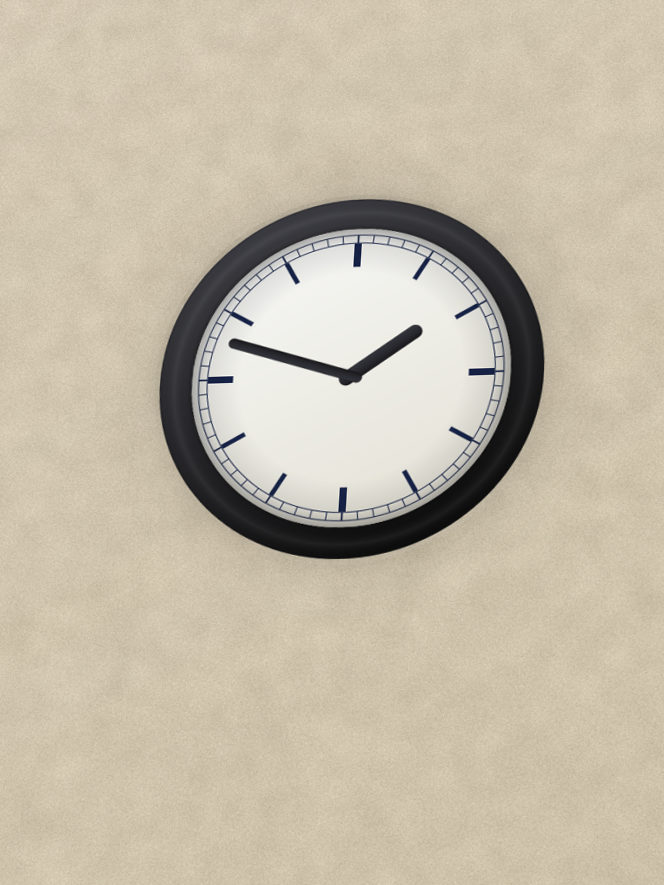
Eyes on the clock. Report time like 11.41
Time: 1.48
